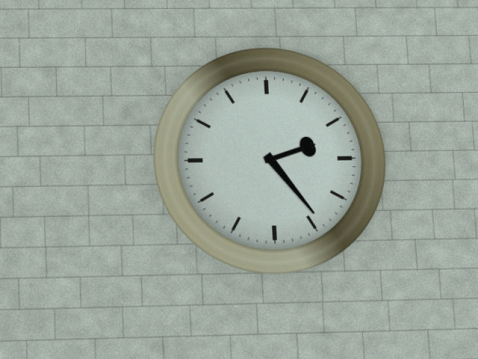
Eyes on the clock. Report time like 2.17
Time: 2.24
